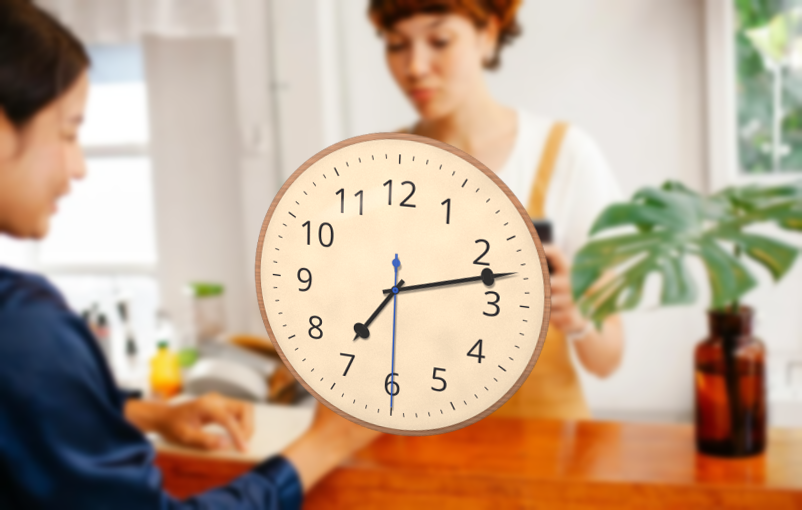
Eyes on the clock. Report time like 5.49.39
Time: 7.12.30
